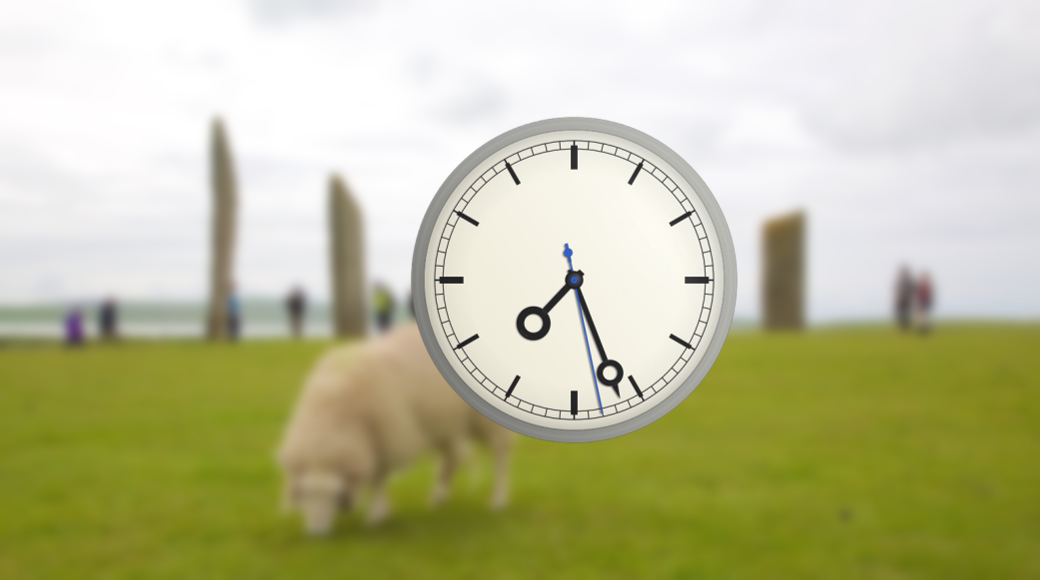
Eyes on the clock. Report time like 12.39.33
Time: 7.26.28
